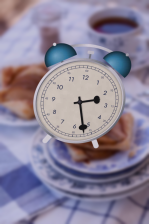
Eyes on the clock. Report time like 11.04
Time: 2.27
